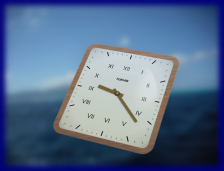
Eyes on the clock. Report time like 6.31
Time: 9.22
